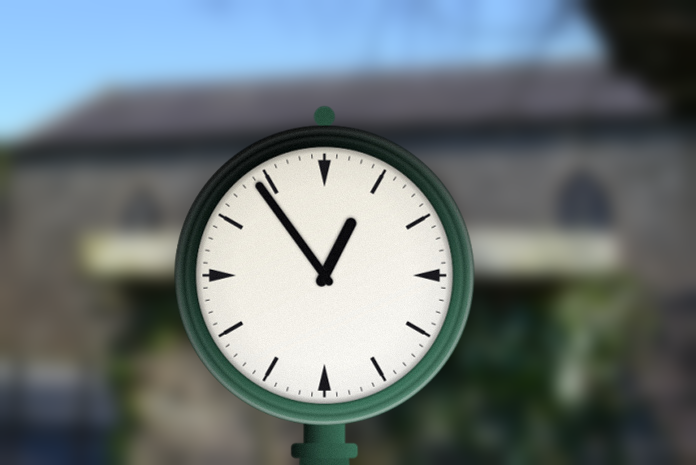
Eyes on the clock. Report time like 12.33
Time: 12.54
